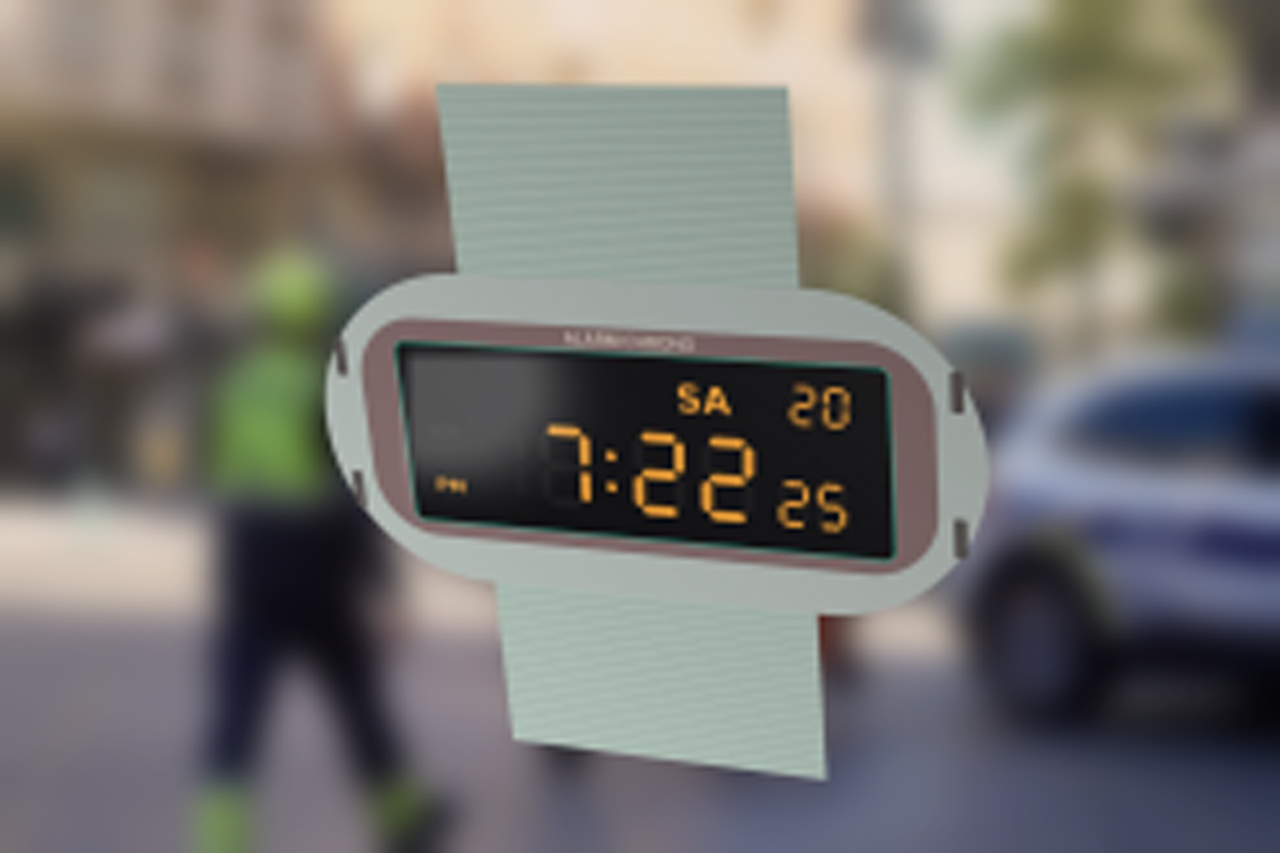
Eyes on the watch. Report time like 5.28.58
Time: 7.22.25
